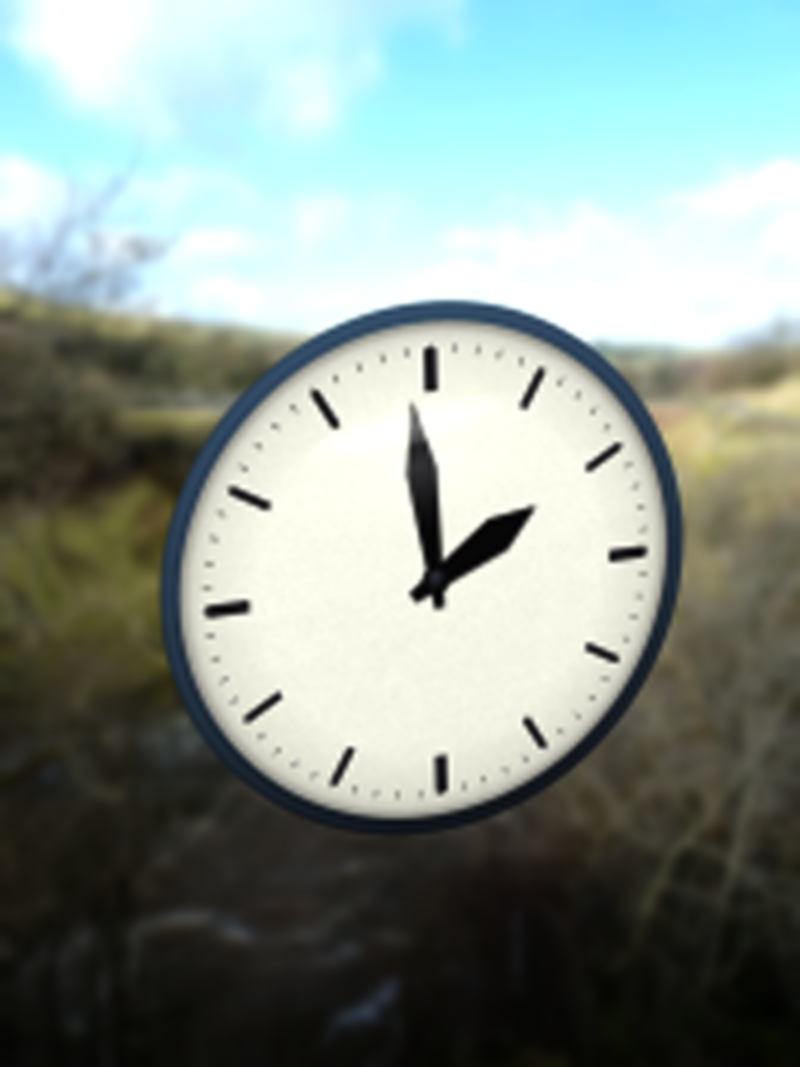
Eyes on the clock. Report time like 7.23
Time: 1.59
